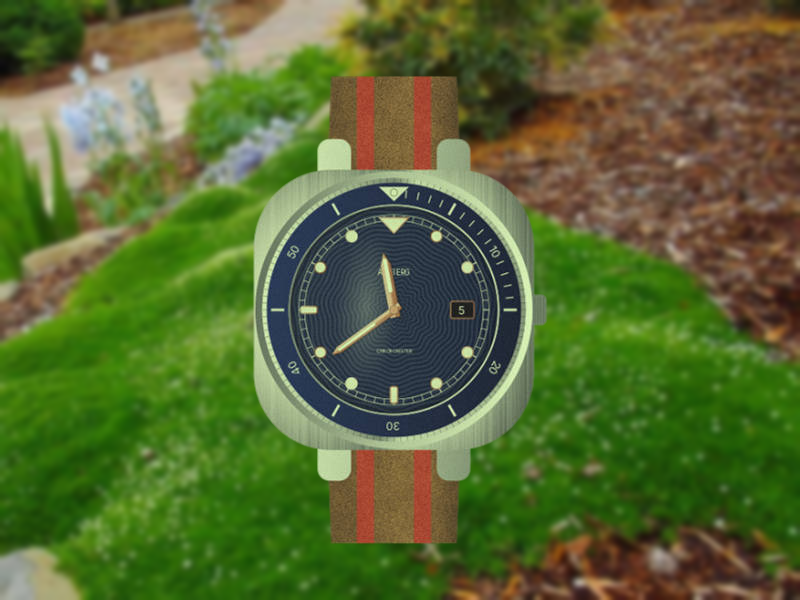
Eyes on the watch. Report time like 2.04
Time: 11.39
